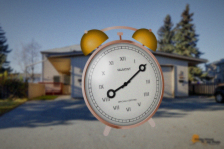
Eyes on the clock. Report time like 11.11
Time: 8.09
